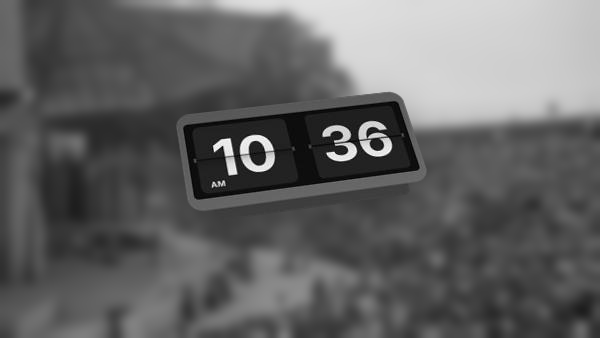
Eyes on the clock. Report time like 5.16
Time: 10.36
